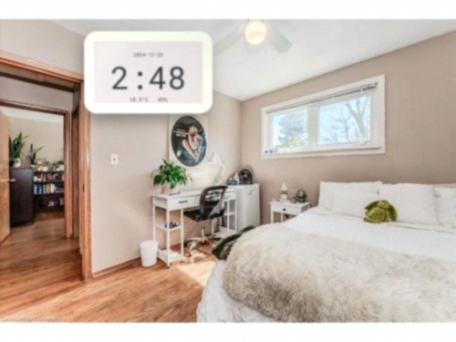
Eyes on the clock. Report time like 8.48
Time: 2.48
